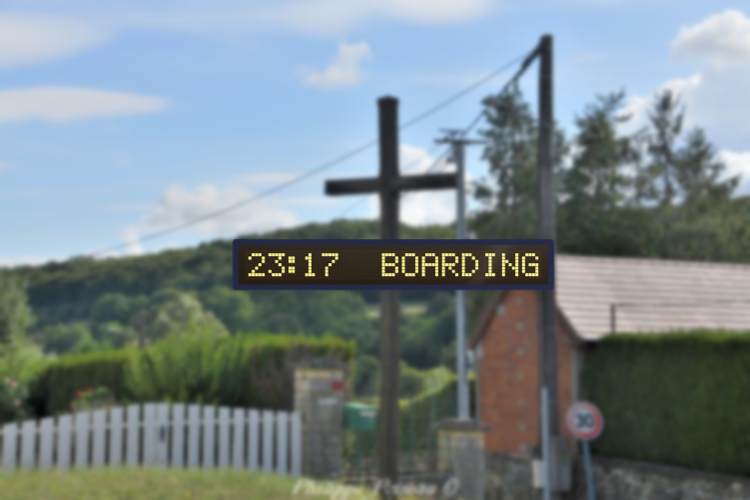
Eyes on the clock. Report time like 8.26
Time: 23.17
